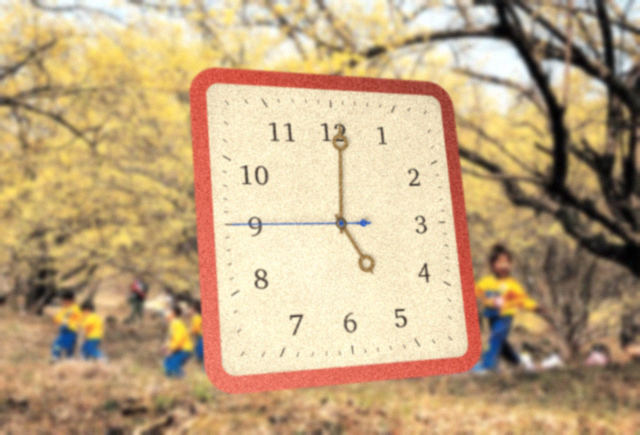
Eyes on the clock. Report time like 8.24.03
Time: 5.00.45
